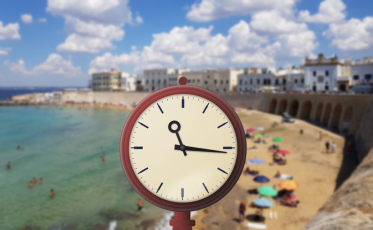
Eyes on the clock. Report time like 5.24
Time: 11.16
